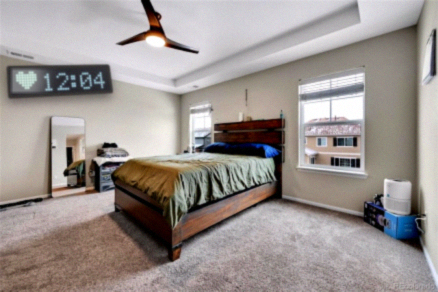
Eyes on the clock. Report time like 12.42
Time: 12.04
